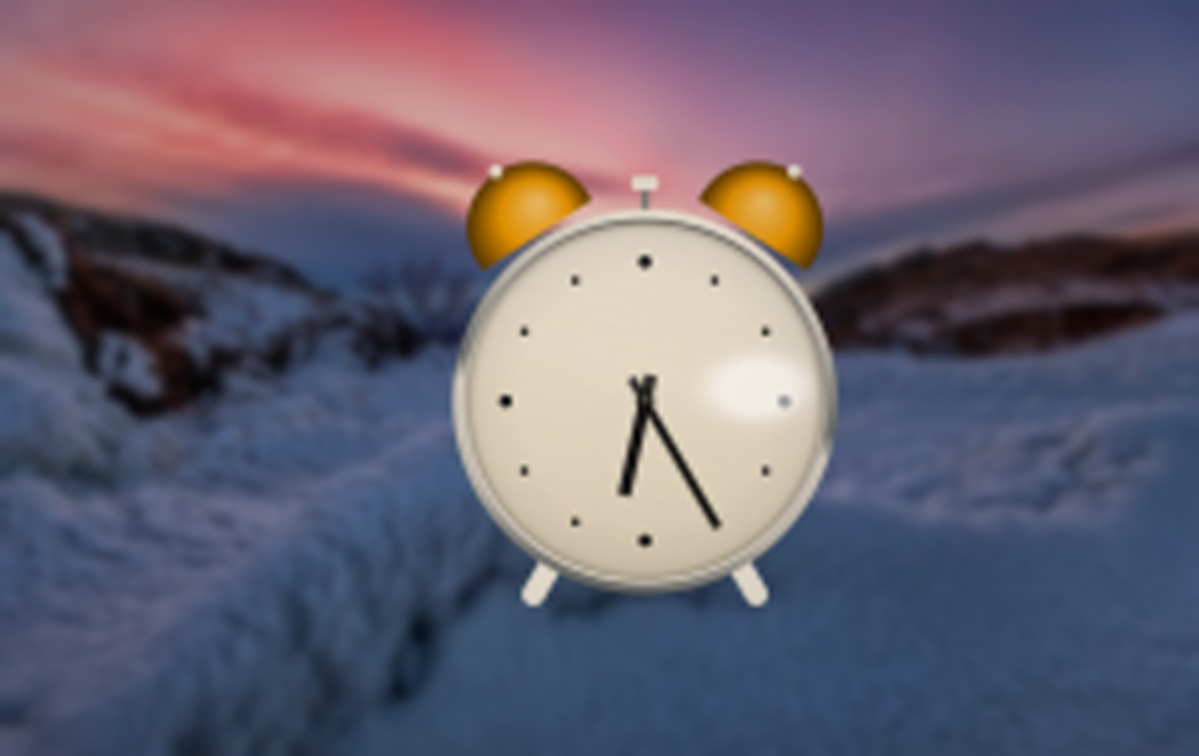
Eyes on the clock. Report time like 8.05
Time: 6.25
